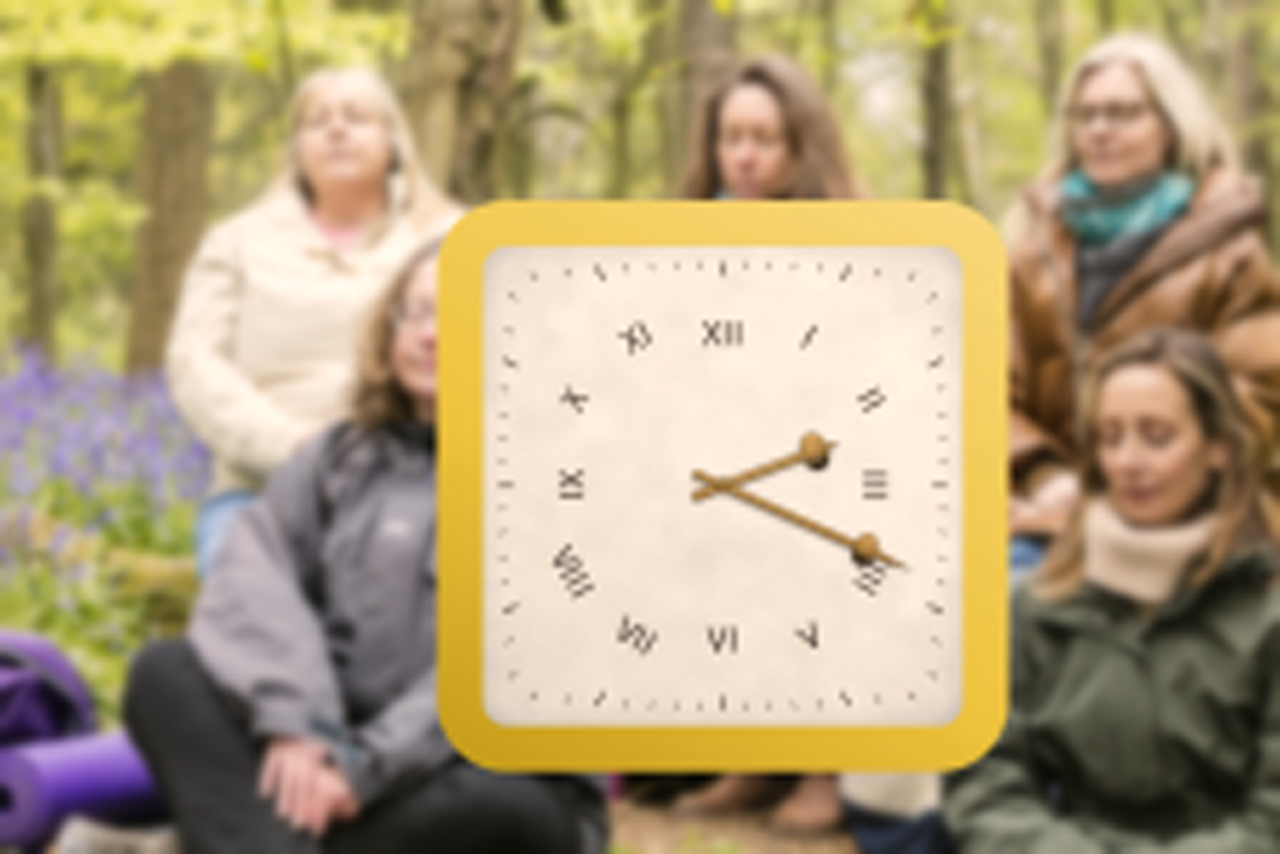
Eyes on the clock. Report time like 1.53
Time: 2.19
